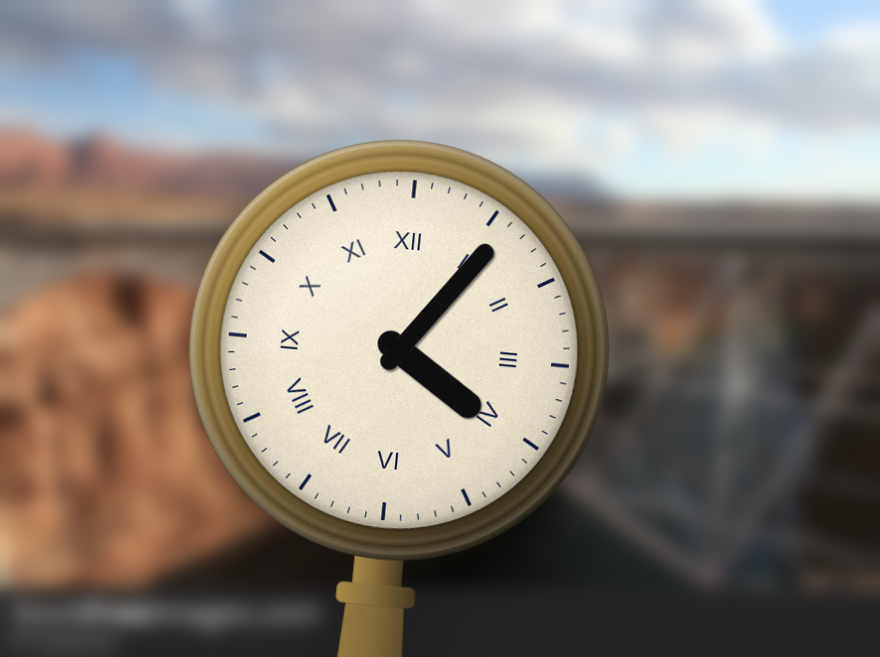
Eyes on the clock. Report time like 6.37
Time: 4.06
